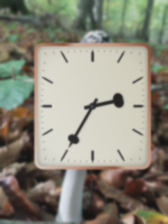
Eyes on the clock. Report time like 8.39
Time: 2.35
